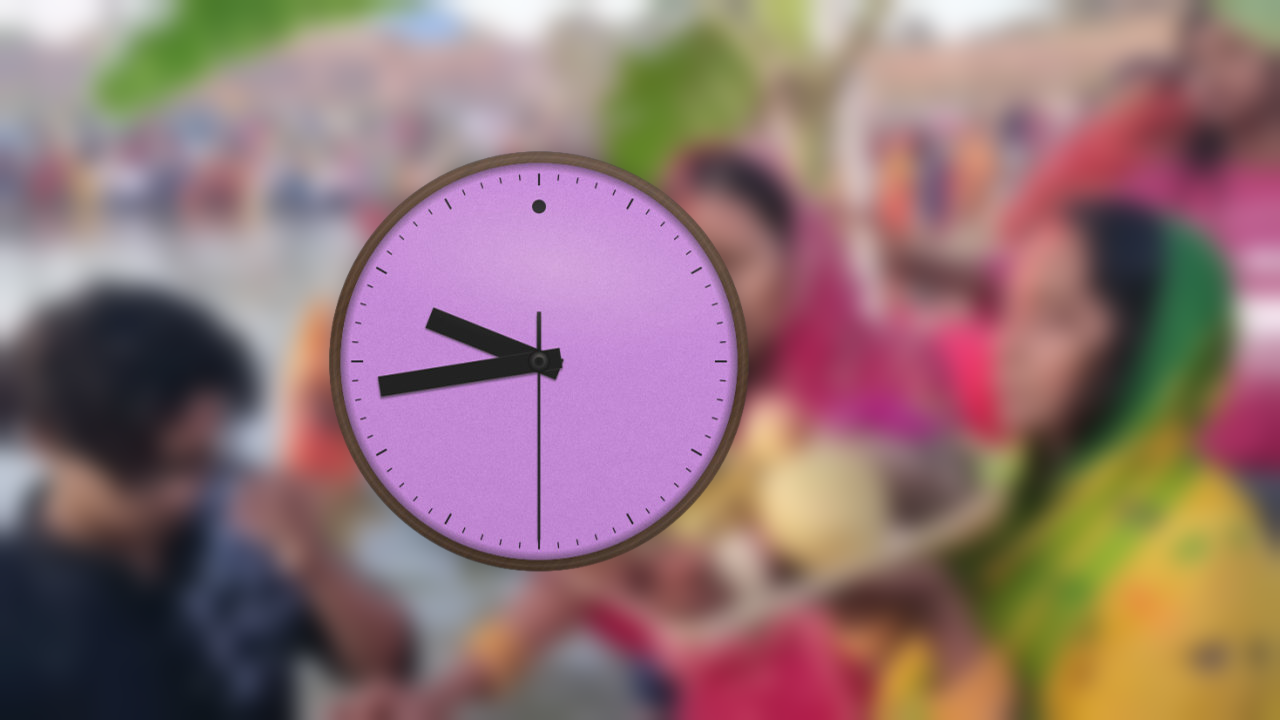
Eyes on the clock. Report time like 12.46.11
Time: 9.43.30
